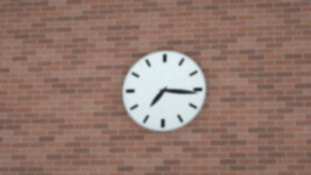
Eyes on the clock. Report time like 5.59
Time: 7.16
